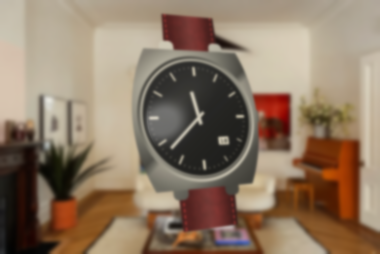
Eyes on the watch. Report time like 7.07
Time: 11.38
